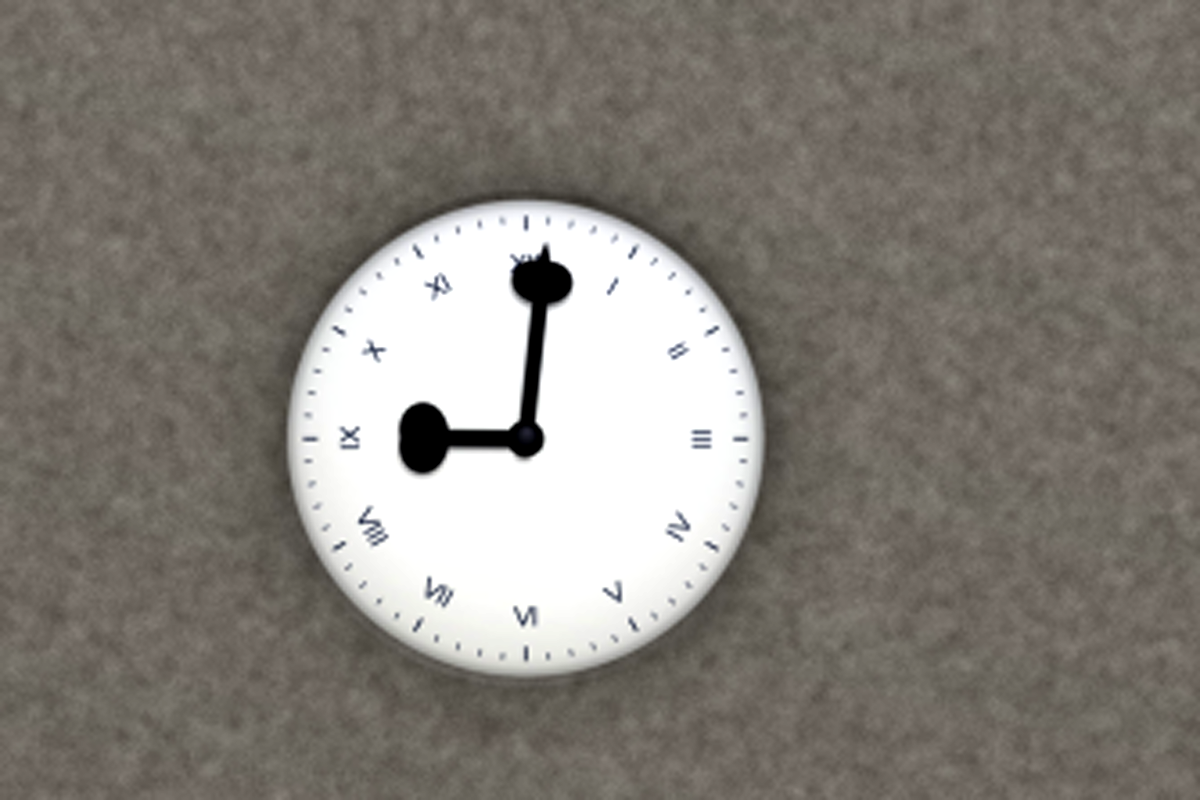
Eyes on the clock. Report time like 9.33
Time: 9.01
